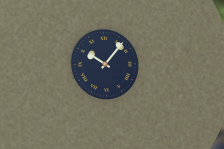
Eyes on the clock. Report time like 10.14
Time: 10.07
